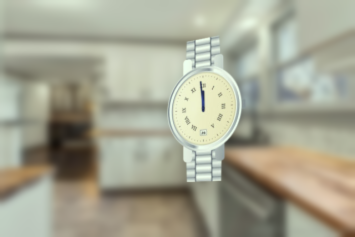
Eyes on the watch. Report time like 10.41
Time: 11.59
